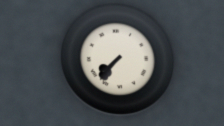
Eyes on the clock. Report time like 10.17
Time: 7.37
